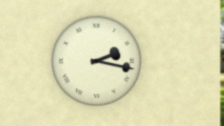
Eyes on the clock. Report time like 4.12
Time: 2.17
